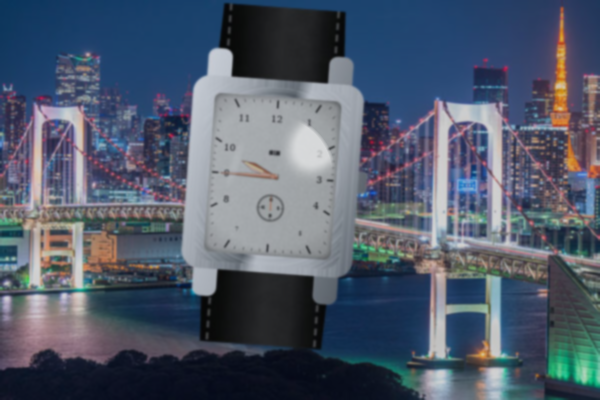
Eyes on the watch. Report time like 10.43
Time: 9.45
